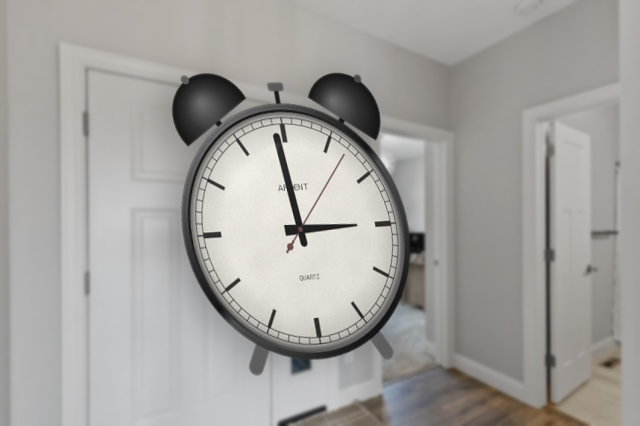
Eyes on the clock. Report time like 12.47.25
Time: 2.59.07
